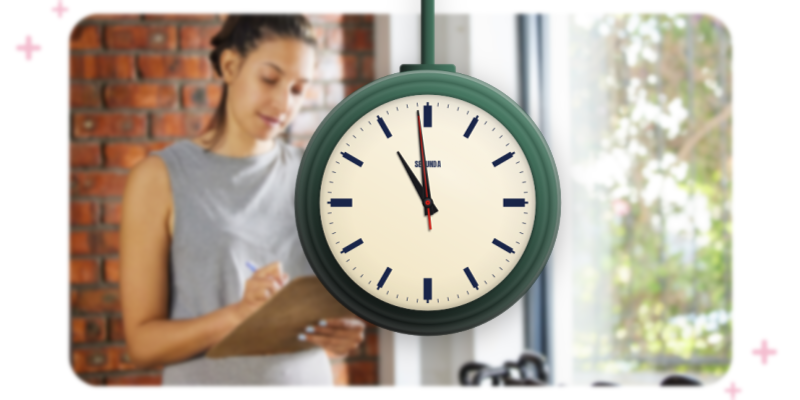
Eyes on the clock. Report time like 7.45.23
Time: 10.58.59
